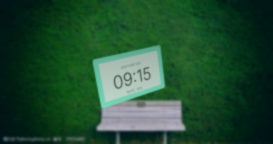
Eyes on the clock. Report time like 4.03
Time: 9.15
